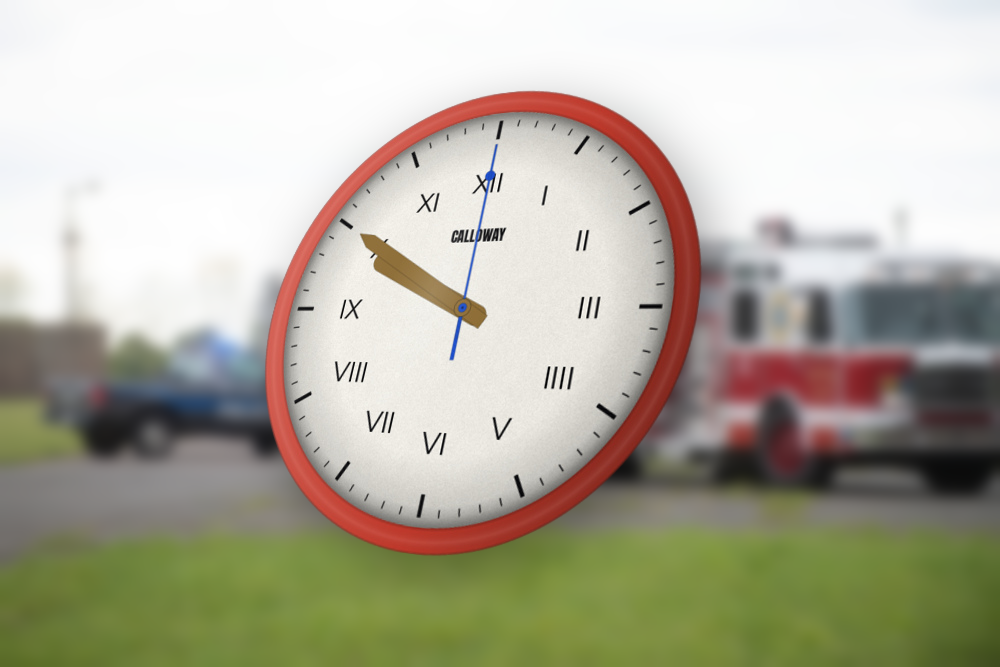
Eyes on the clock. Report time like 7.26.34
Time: 9.50.00
